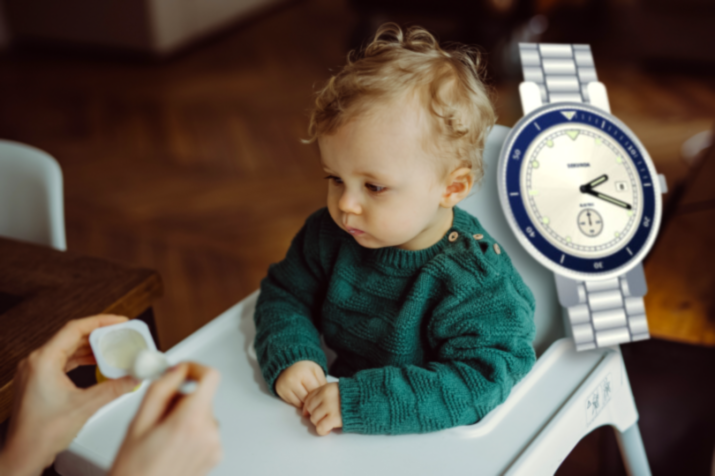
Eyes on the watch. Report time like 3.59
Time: 2.19
